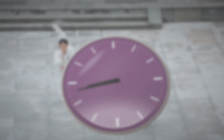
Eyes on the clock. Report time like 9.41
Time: 8.43
